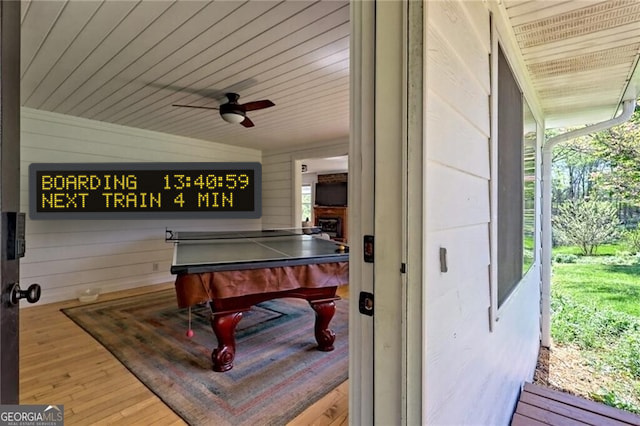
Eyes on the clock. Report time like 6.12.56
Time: 13.40.59
